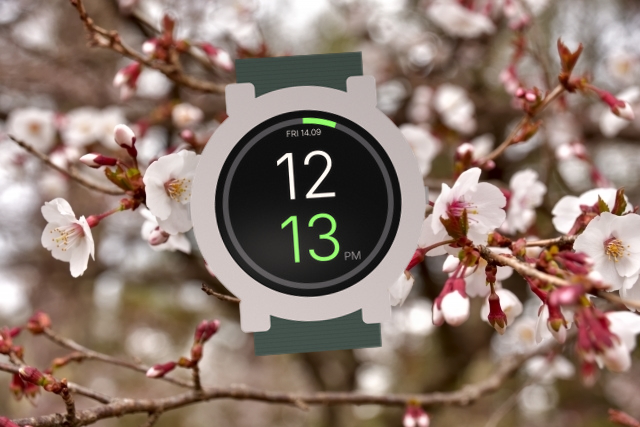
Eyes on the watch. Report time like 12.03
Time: 12.13
